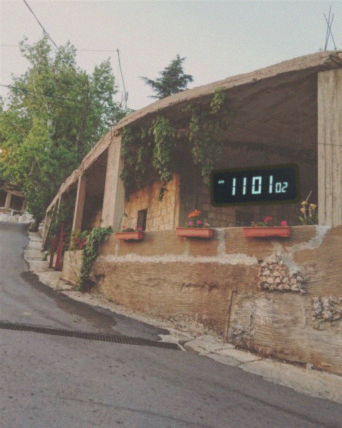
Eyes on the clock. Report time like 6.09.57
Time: 11.01.02
